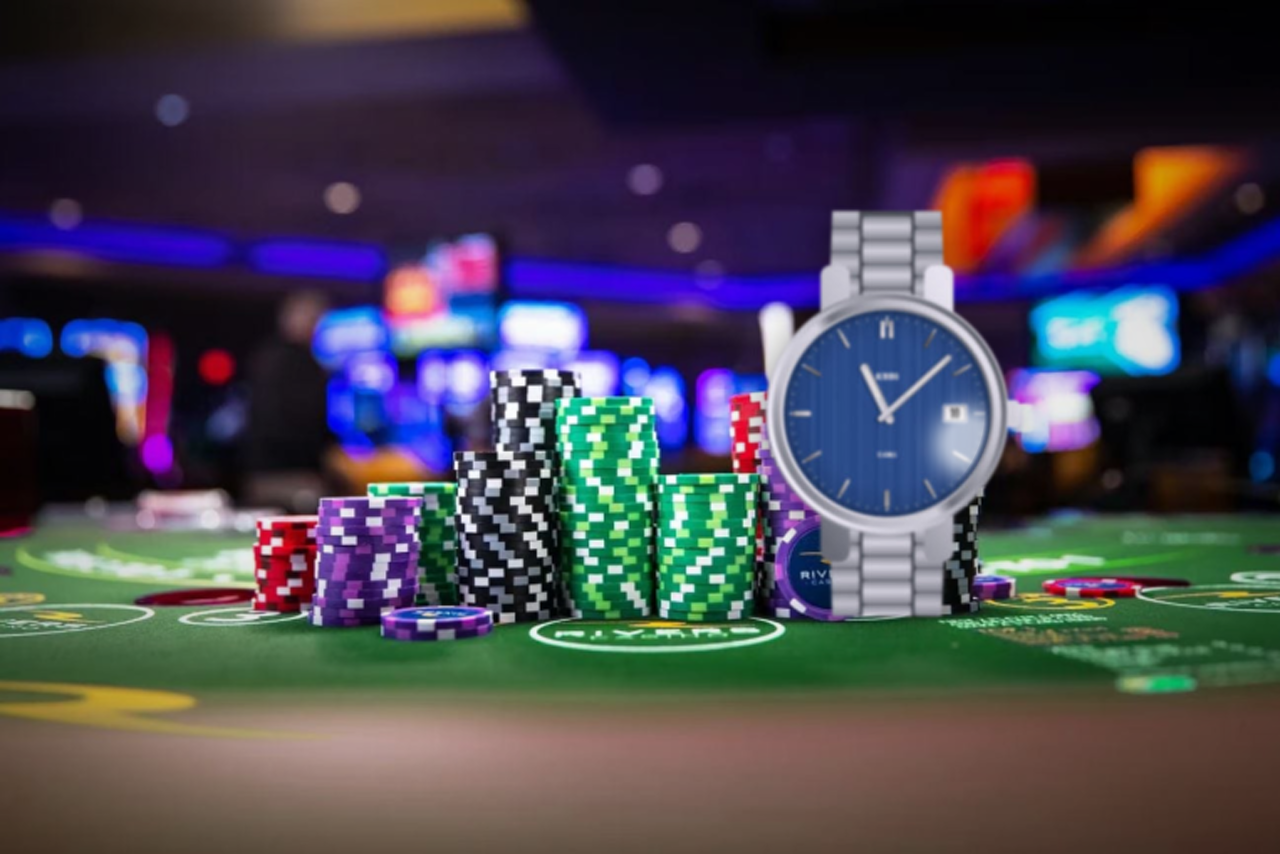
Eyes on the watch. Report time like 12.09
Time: 11.08
